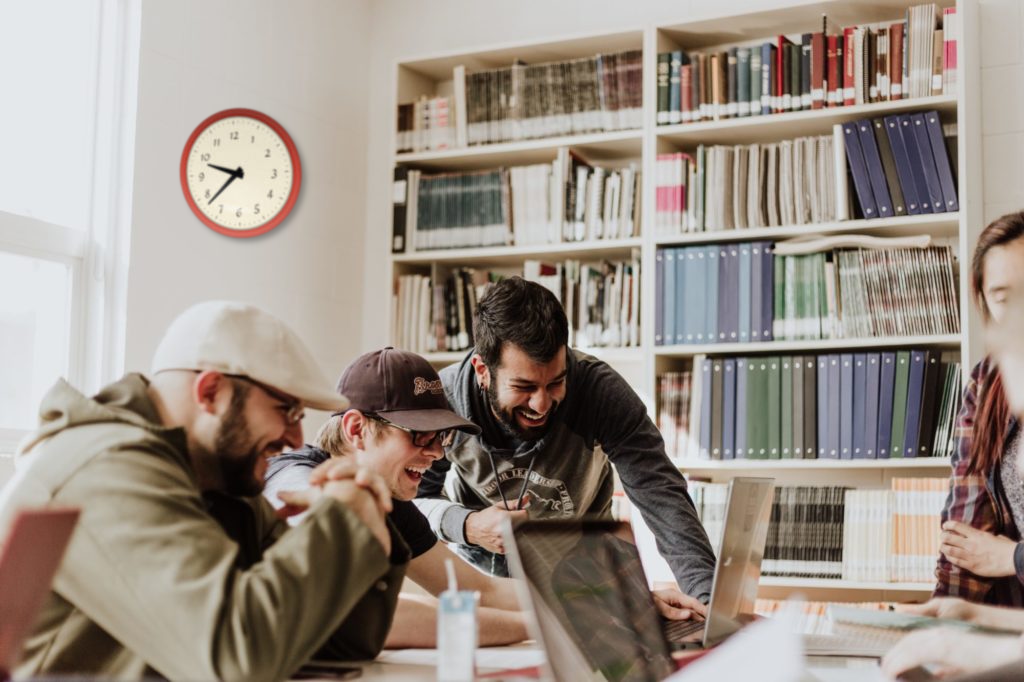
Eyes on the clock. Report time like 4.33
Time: 9.38
